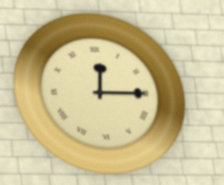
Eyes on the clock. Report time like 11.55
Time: 12.15
